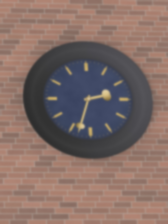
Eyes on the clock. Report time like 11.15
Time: 2.33
